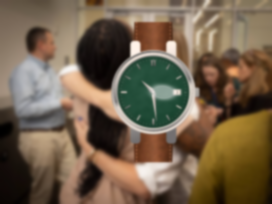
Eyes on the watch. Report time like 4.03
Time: 10.29
